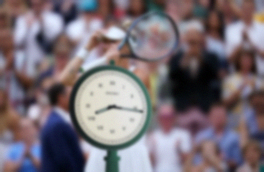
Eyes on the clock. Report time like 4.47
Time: 8.16
